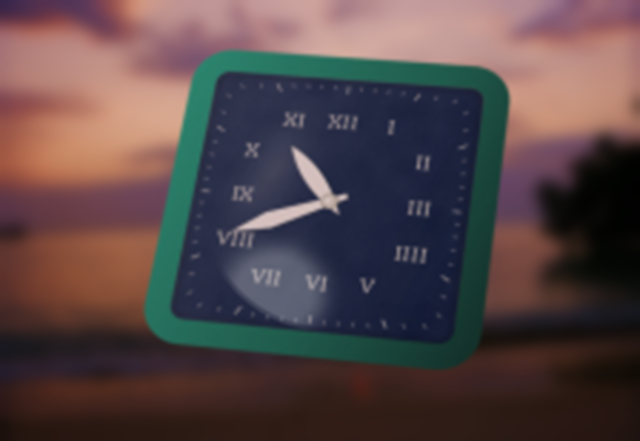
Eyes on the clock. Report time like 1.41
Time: 10.41
